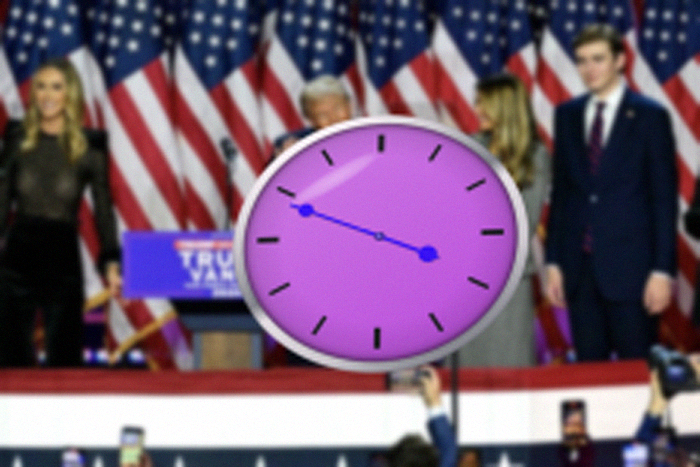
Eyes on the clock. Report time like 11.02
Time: 3.49
